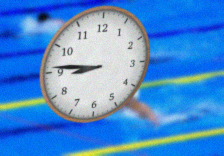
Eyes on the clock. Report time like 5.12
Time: 8.46
